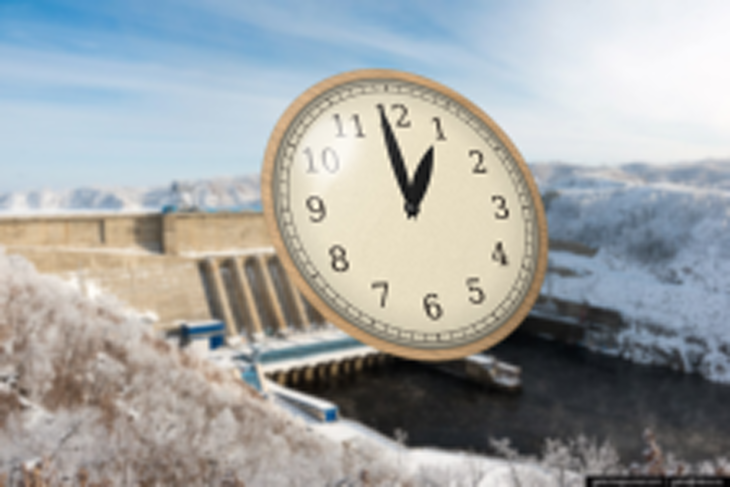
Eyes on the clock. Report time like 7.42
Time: 12.59
